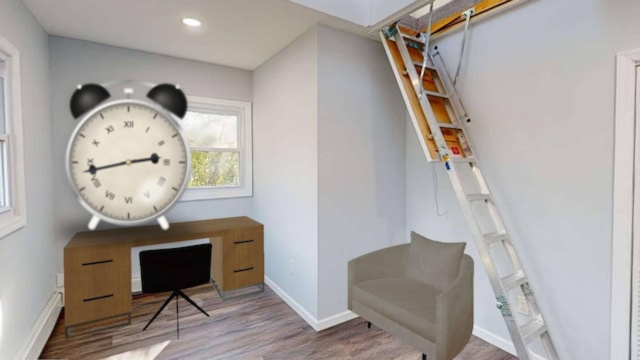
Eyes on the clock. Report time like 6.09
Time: 2.43
